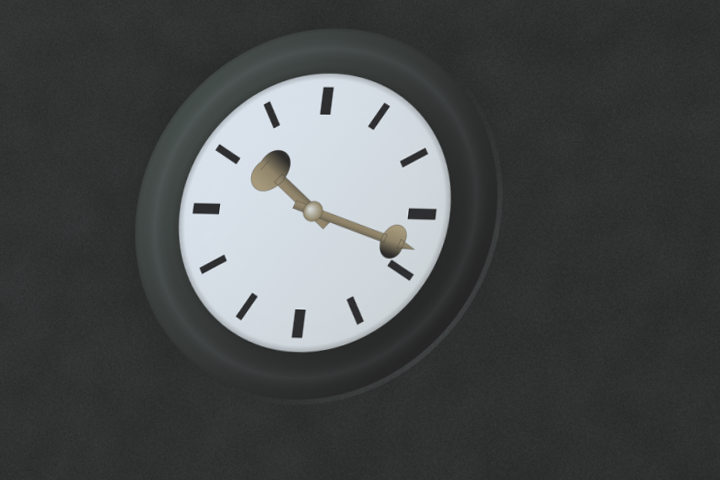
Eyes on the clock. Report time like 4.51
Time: 10.18
